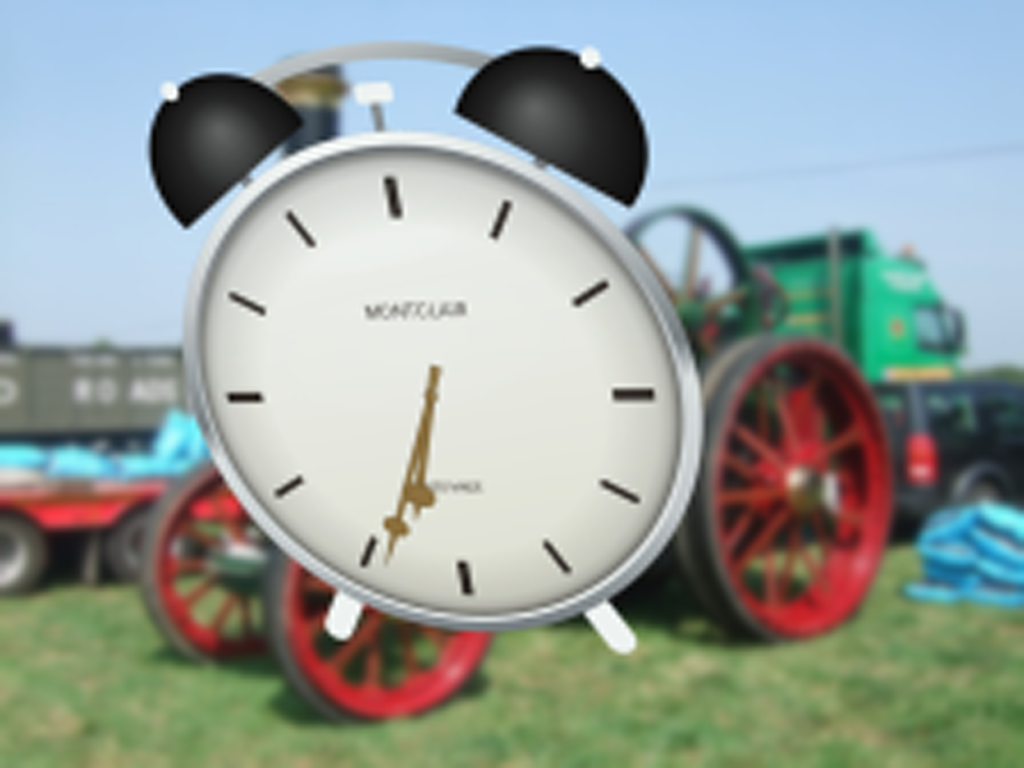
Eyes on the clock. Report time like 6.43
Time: 6.34
